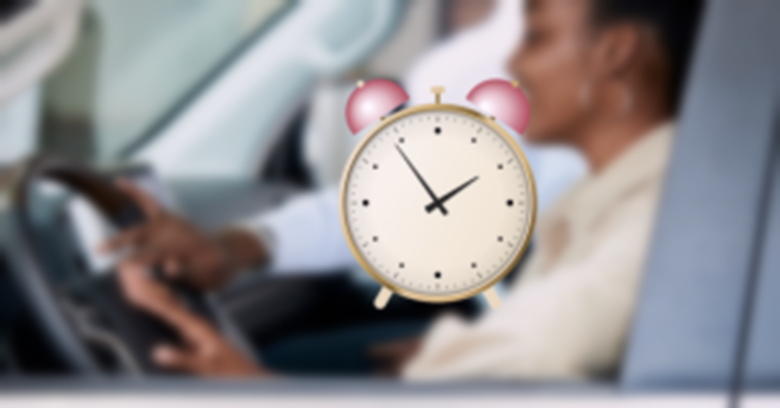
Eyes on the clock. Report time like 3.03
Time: 1.54
